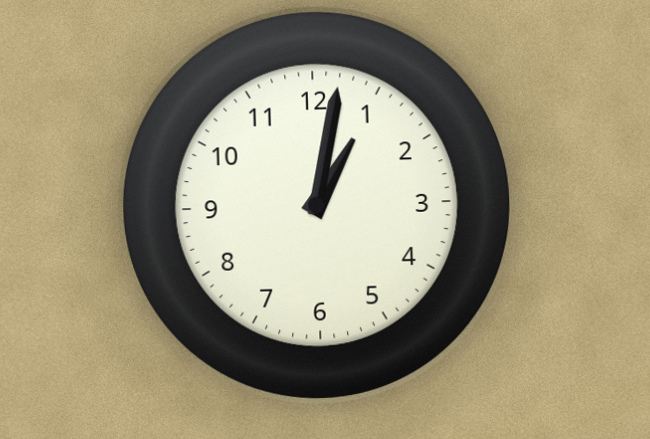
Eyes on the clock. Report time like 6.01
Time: 1.02
